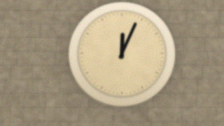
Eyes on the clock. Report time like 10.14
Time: 12.04
